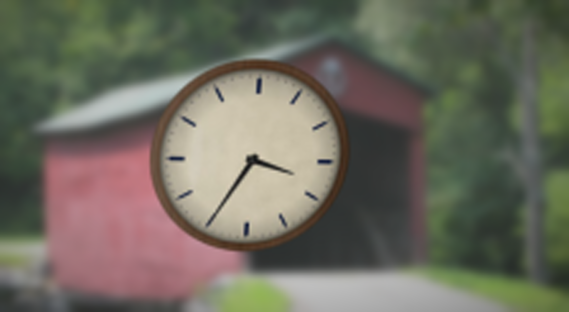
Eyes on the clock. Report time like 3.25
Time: 3.35
